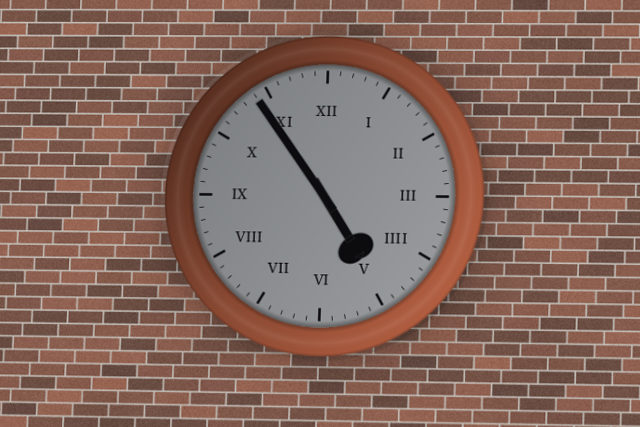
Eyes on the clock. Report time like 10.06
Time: 4.54
